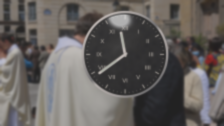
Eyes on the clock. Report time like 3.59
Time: 11.39
